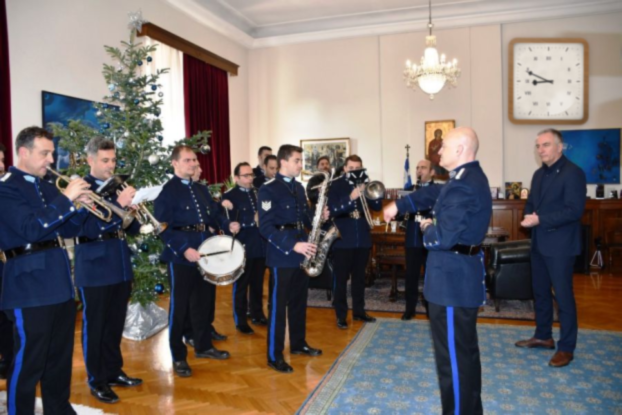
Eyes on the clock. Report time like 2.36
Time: 8.49
